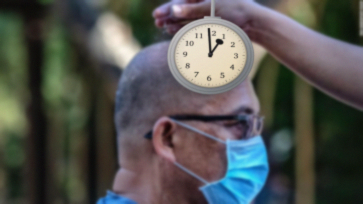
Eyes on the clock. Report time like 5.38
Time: 12.59
